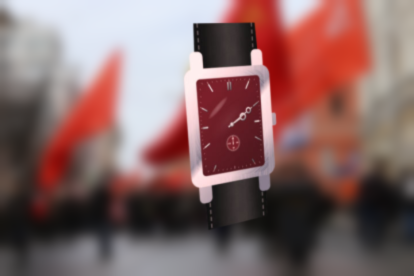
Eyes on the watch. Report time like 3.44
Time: 2.10
